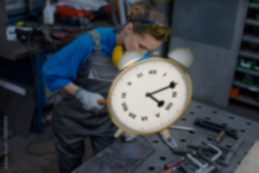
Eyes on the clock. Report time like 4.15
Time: 4.11
